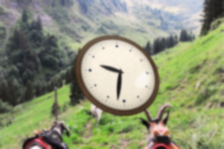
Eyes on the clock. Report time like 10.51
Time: 9.32
